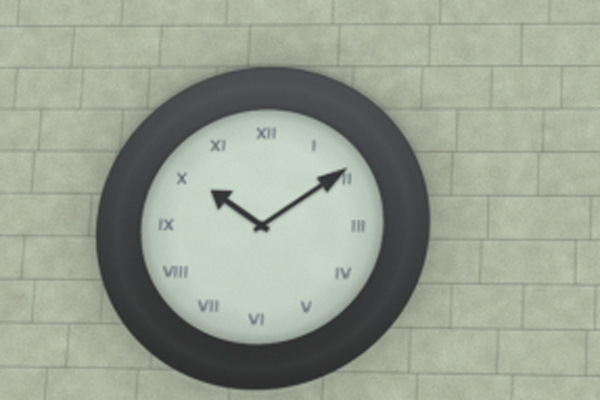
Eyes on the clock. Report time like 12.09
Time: 10.09
